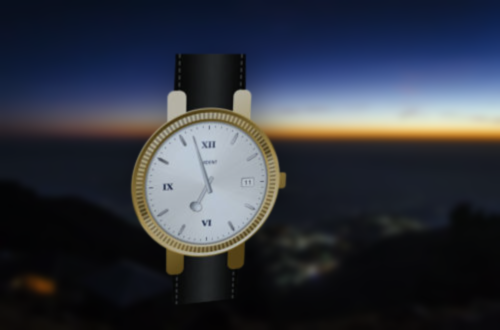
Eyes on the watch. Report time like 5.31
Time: 6.57
